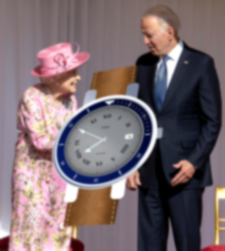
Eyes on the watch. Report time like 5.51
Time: 7.50
